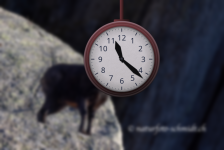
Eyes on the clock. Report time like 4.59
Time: 11.22
